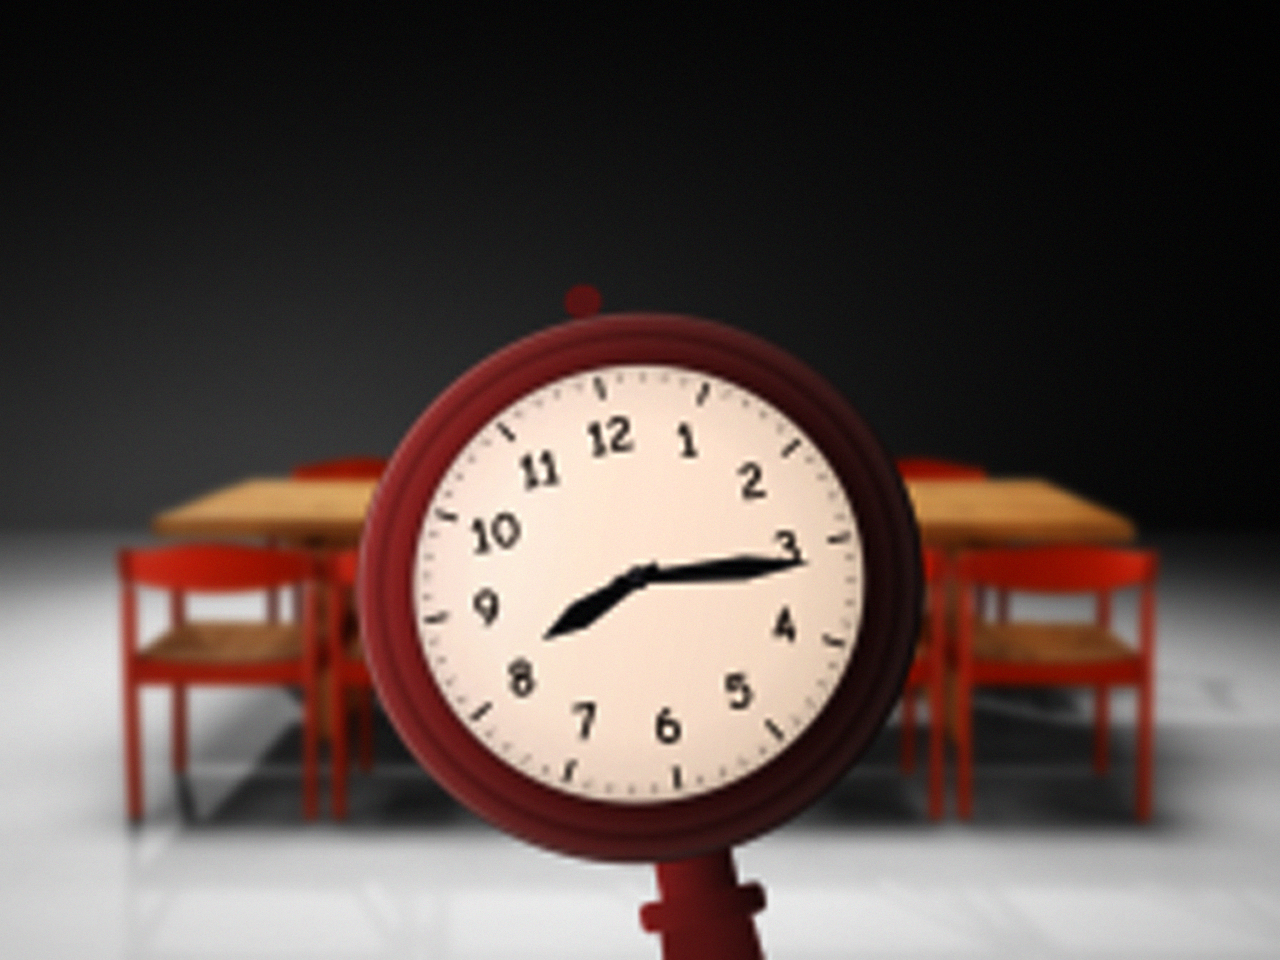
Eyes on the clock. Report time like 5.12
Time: 8.16
